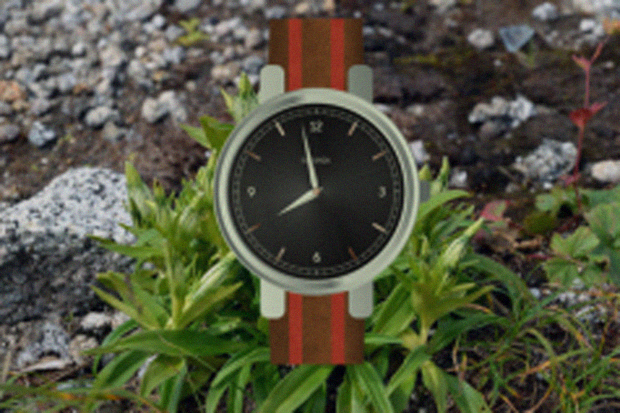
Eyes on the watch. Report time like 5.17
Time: 7.58
